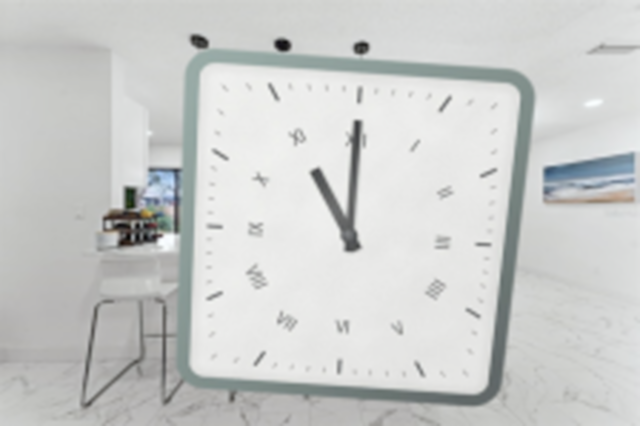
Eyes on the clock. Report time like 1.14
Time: 11.00
